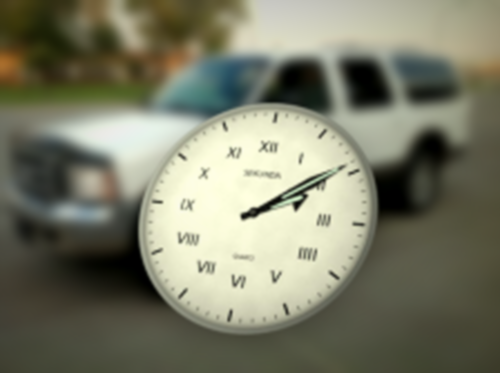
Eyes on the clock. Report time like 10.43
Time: 2.09
